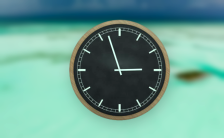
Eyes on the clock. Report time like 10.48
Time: 2.57
